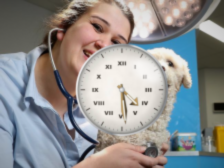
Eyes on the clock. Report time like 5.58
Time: 4.29
